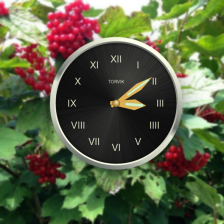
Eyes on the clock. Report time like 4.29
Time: 3.09
